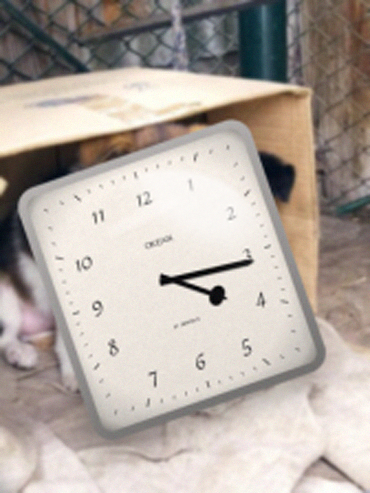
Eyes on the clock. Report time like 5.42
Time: 4.16
